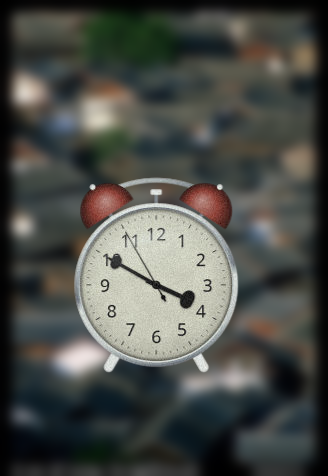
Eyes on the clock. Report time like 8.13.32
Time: 3.49.55
